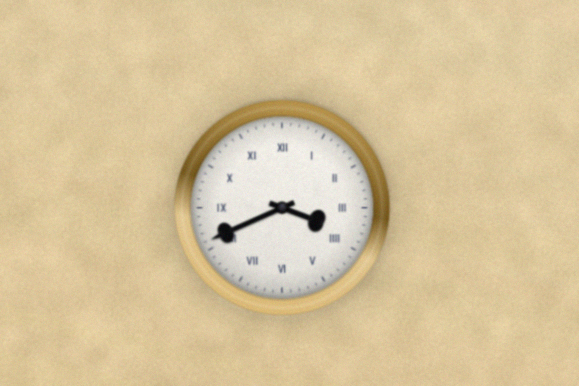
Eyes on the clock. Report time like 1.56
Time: 3.41
